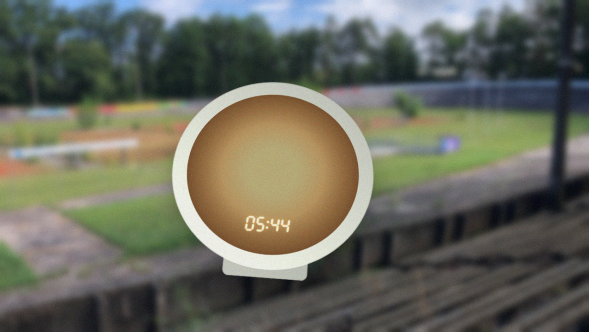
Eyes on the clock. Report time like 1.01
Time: 5.44
